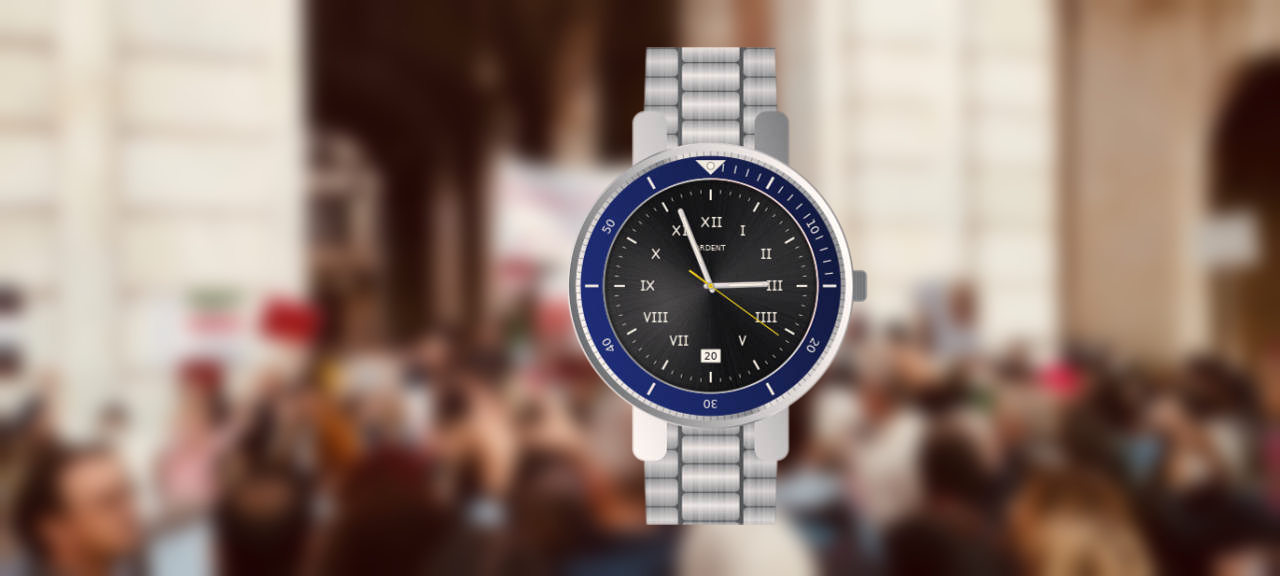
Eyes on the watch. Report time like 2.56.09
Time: 2.56.21
